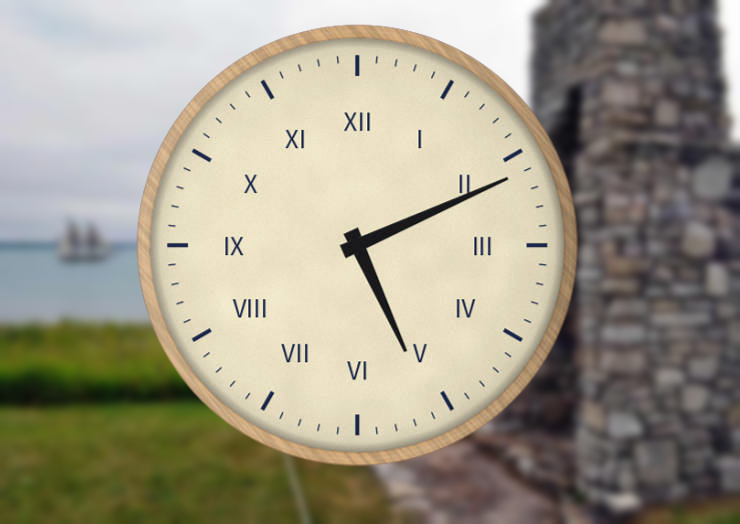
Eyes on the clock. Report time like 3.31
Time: 5.11
